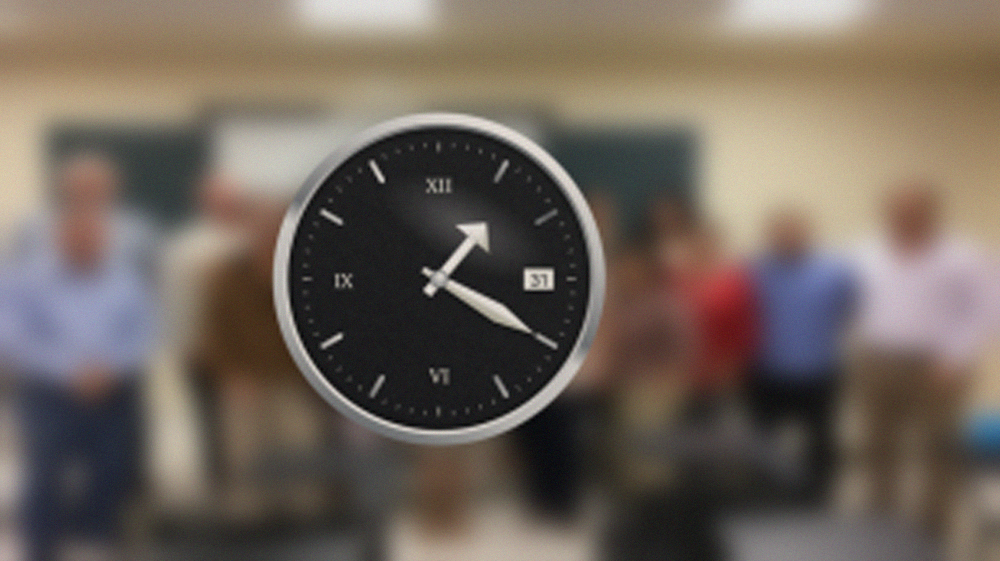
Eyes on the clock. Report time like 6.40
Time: 1.20
